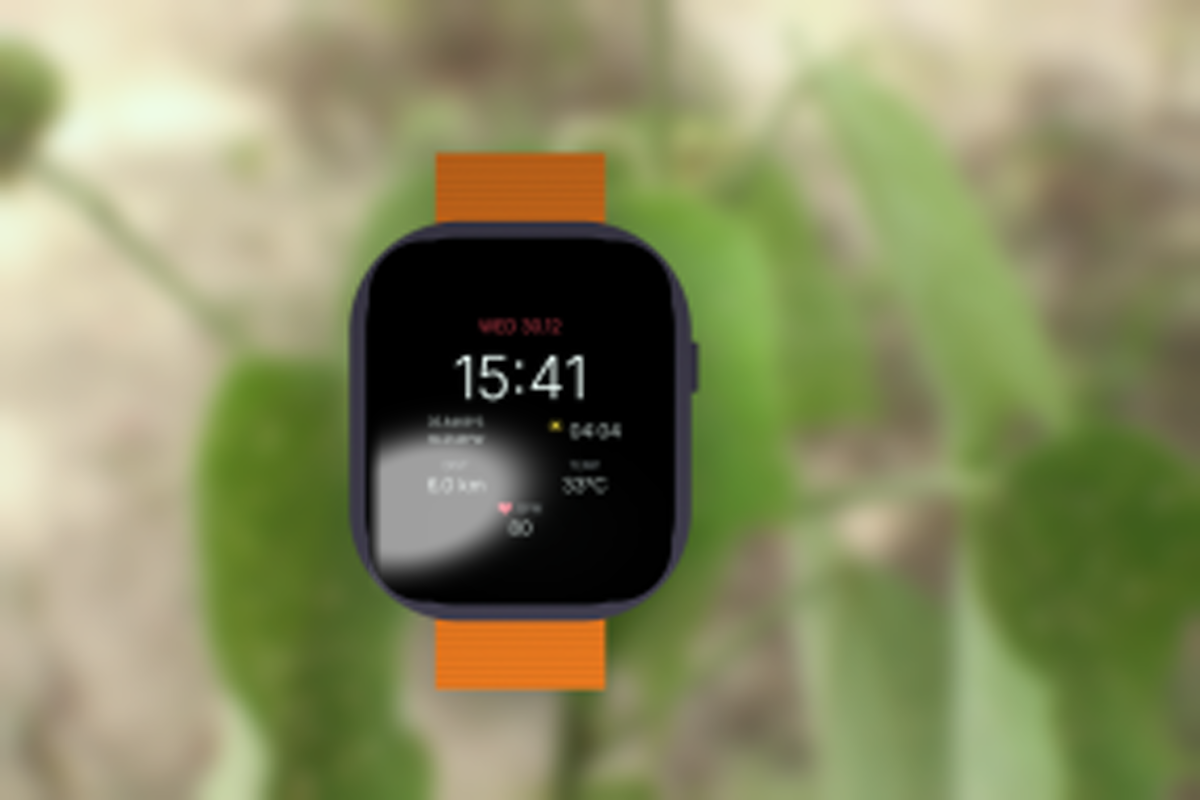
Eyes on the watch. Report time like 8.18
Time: 15.41
